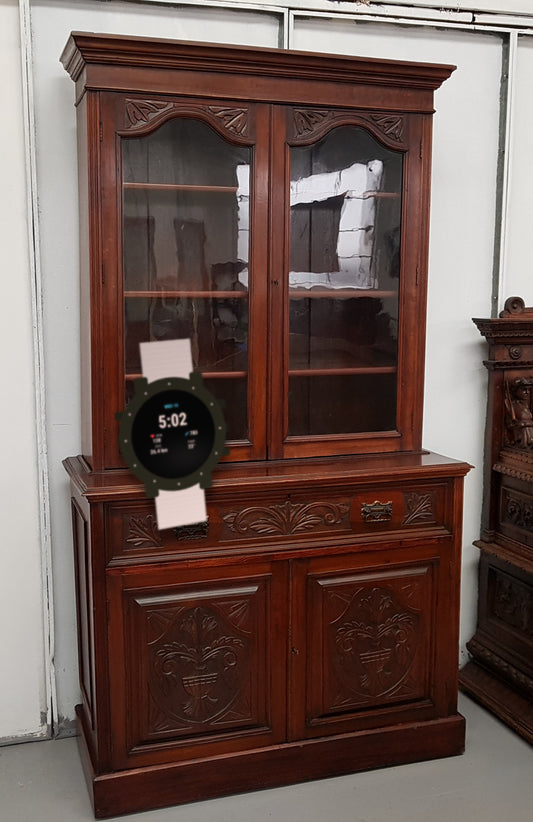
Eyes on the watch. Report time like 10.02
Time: 5.02
